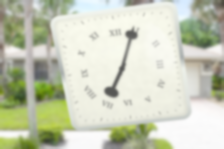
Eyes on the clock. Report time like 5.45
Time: 7.04
